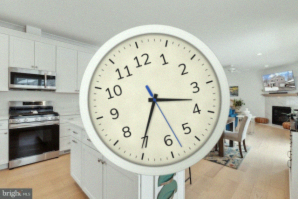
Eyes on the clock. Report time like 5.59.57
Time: 3.35.28
